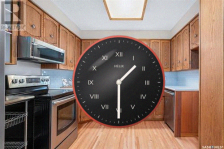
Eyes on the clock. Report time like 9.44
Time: 1.30
